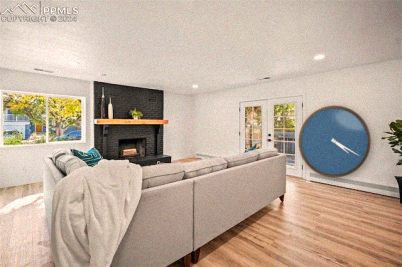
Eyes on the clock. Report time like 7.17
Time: 4.20
